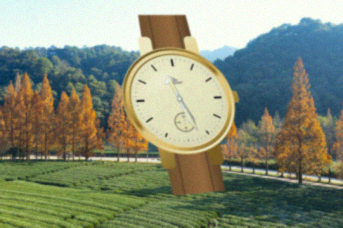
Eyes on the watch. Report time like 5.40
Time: 11.27
